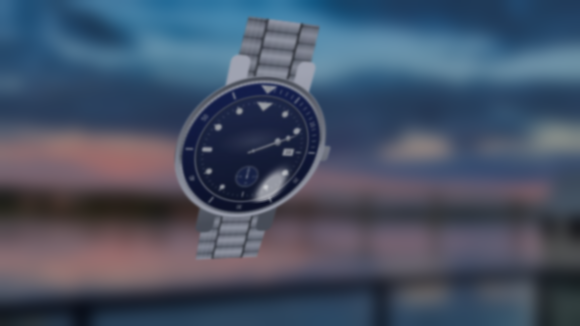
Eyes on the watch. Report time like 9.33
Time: 2.11
